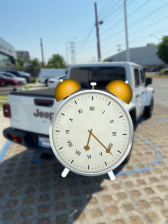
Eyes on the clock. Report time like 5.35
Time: 6.22
